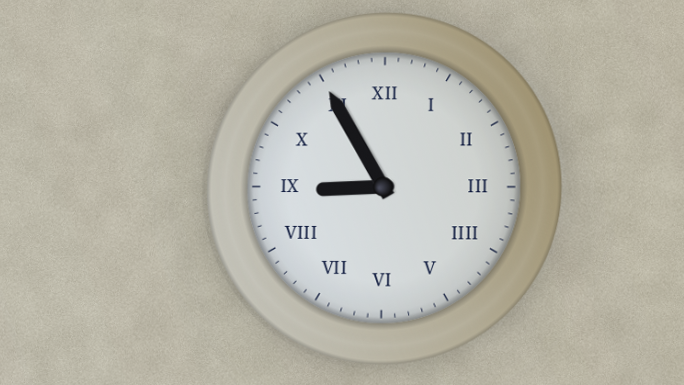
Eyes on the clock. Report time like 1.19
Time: 8.55
